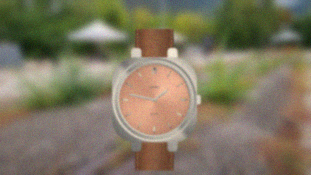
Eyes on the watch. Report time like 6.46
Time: 1.47
